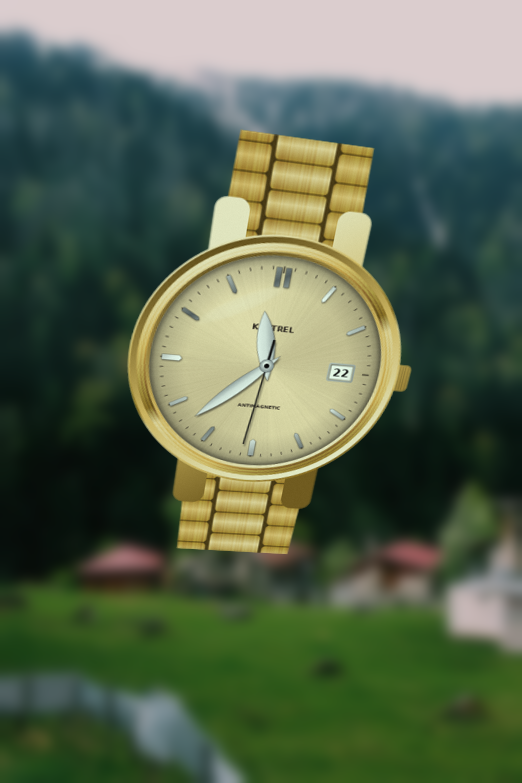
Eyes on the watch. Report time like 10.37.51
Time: 11.37.31
